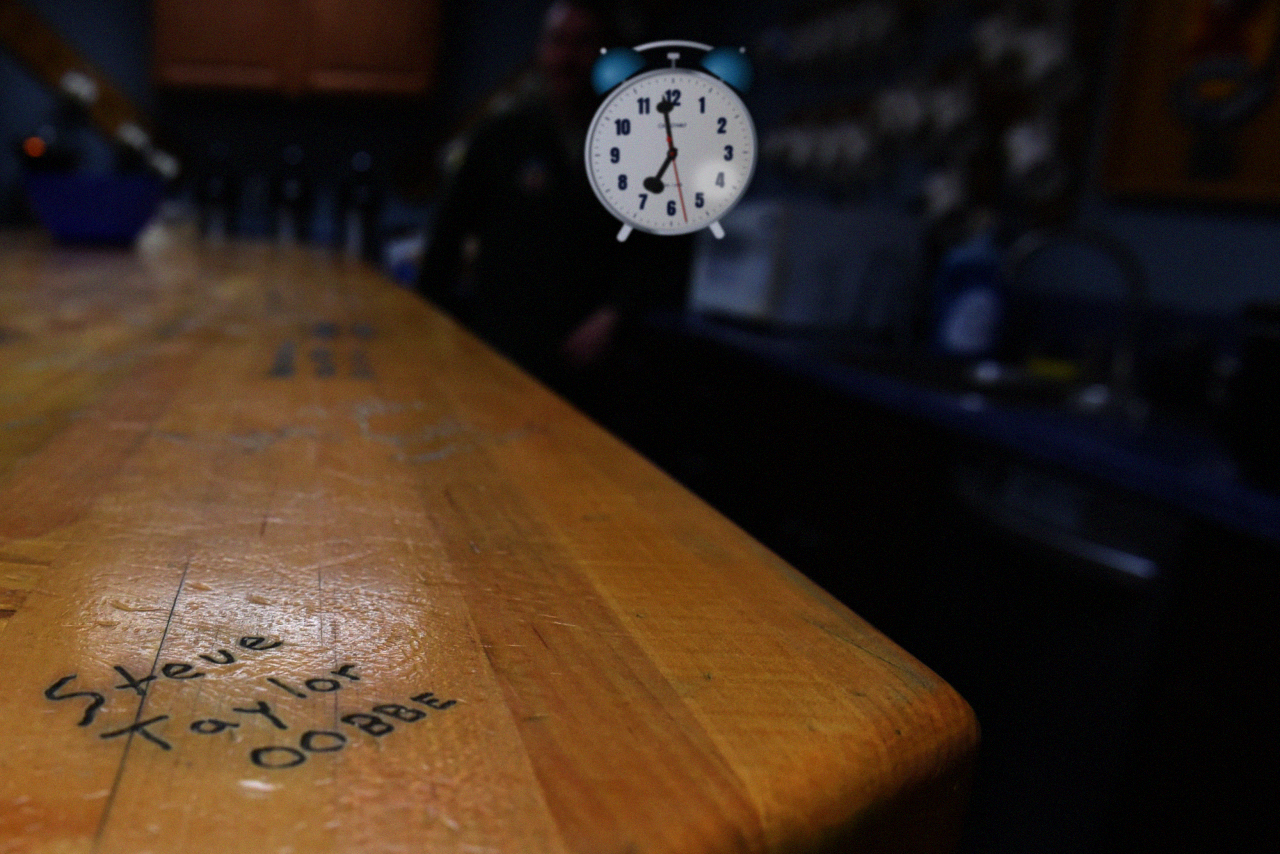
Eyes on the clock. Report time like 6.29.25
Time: 6.58.28
